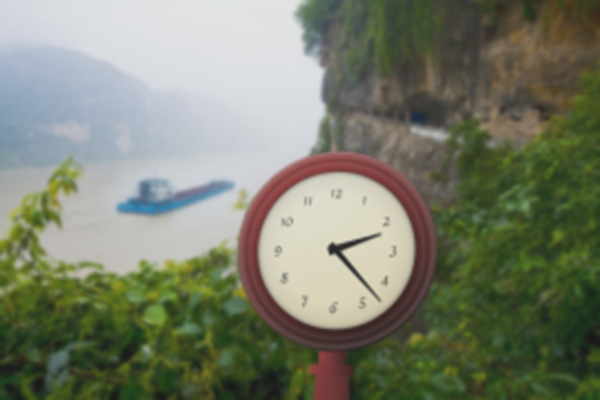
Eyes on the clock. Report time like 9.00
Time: 2.23
